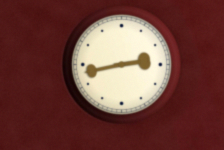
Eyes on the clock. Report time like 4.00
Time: 2.43
